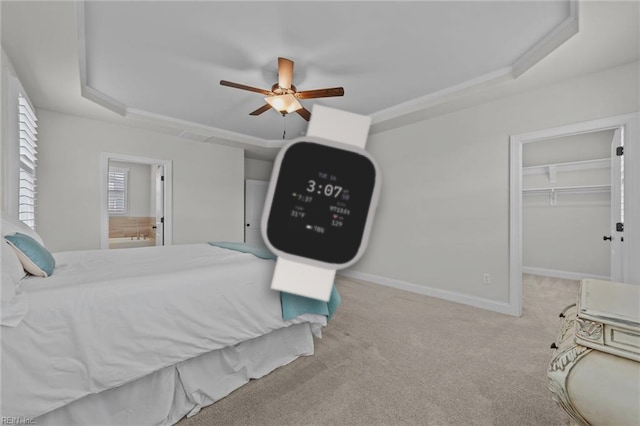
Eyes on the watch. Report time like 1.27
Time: 3.07
